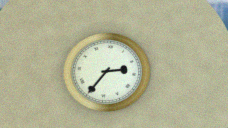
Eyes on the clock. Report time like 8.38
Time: 2.35
